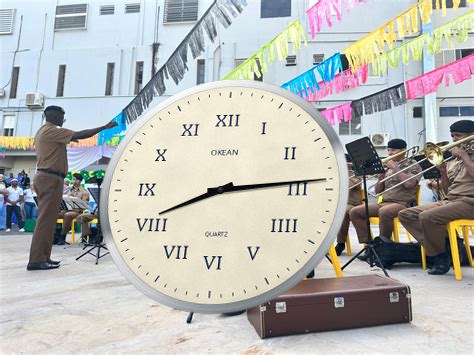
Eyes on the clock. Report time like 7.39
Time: 8.14
